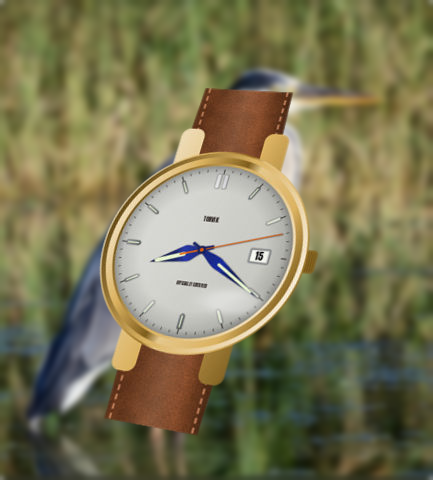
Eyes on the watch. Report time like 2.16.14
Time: 8.20.12
